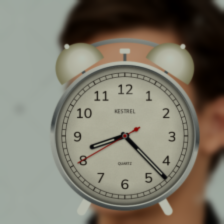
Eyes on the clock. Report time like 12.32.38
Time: 8.22.40
